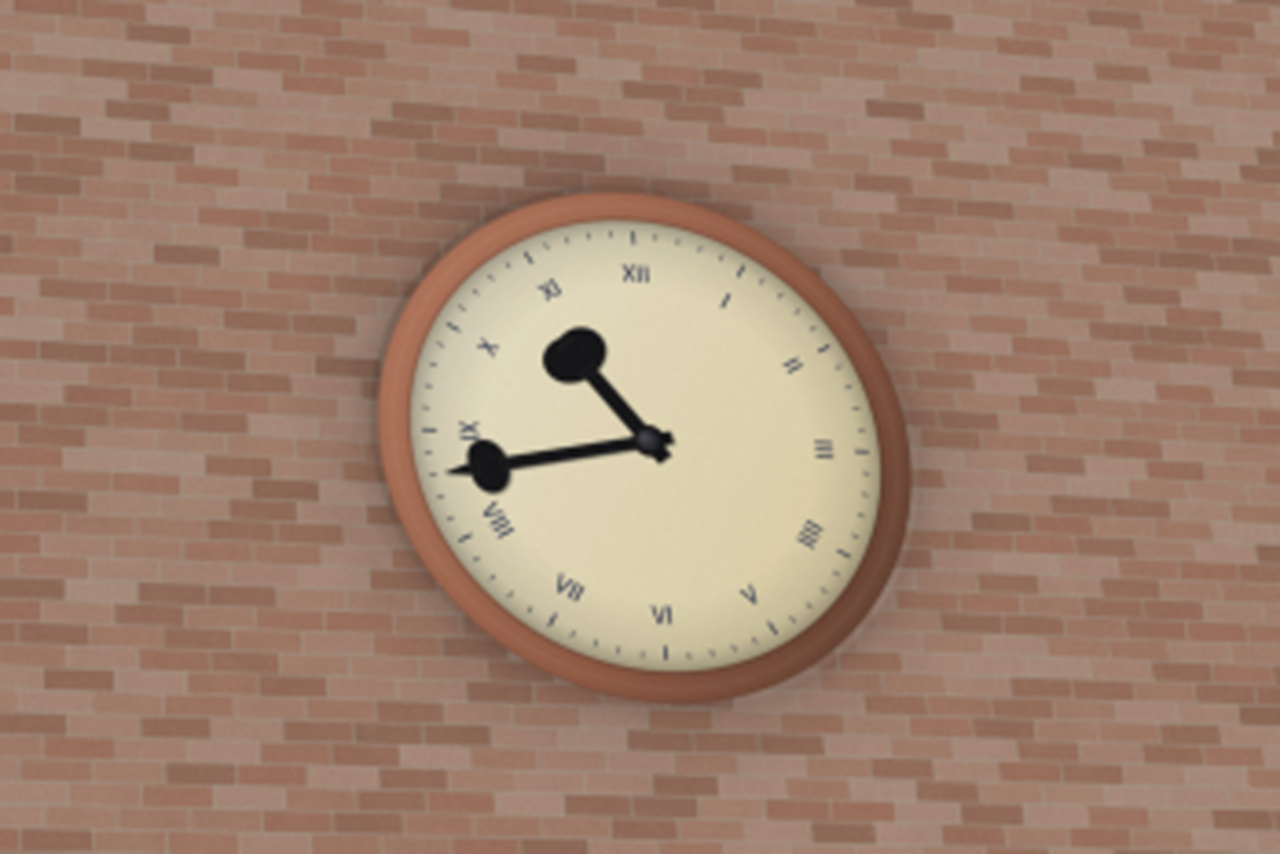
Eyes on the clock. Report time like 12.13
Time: 10.43
